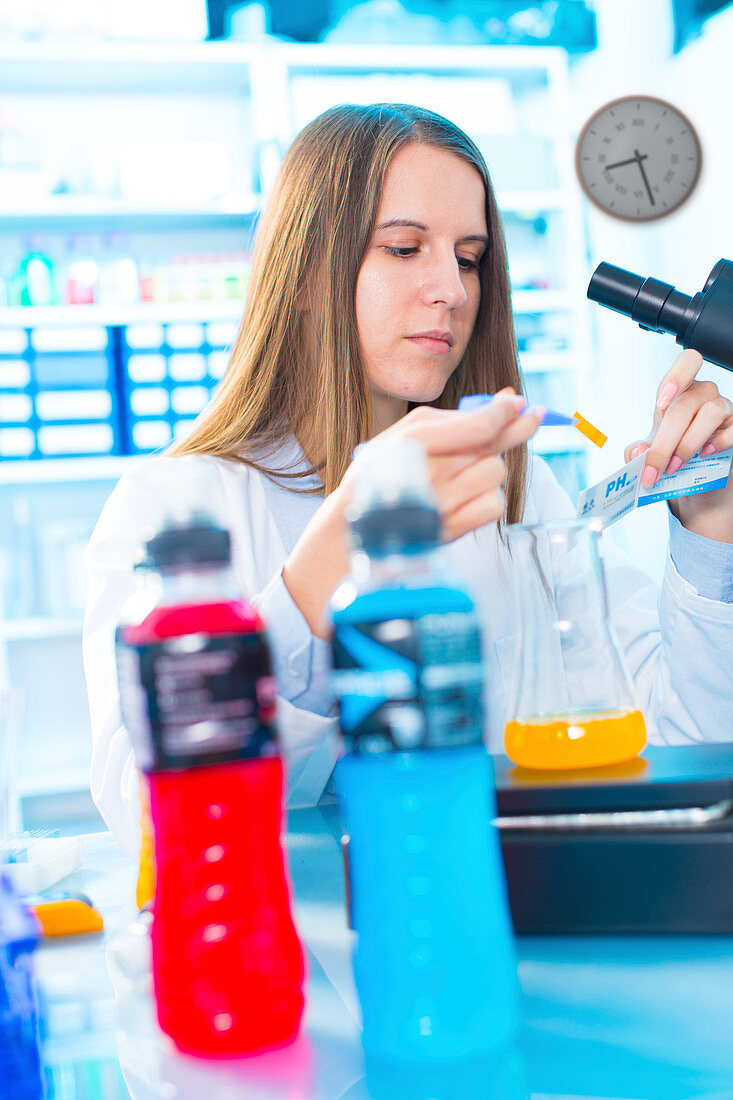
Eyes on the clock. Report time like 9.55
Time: 8.27
